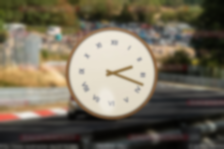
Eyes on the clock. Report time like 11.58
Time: 2.18
